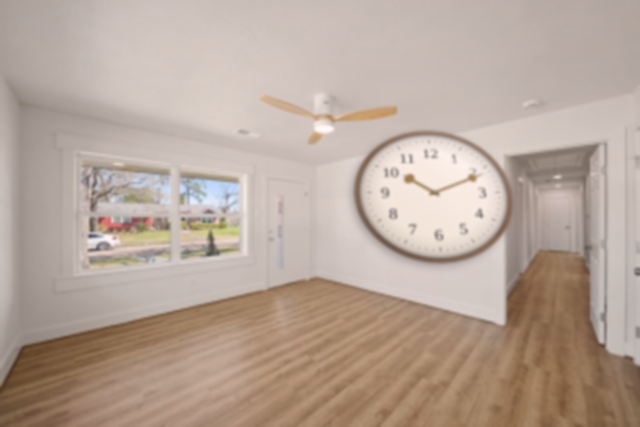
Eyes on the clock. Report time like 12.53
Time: 10.11
